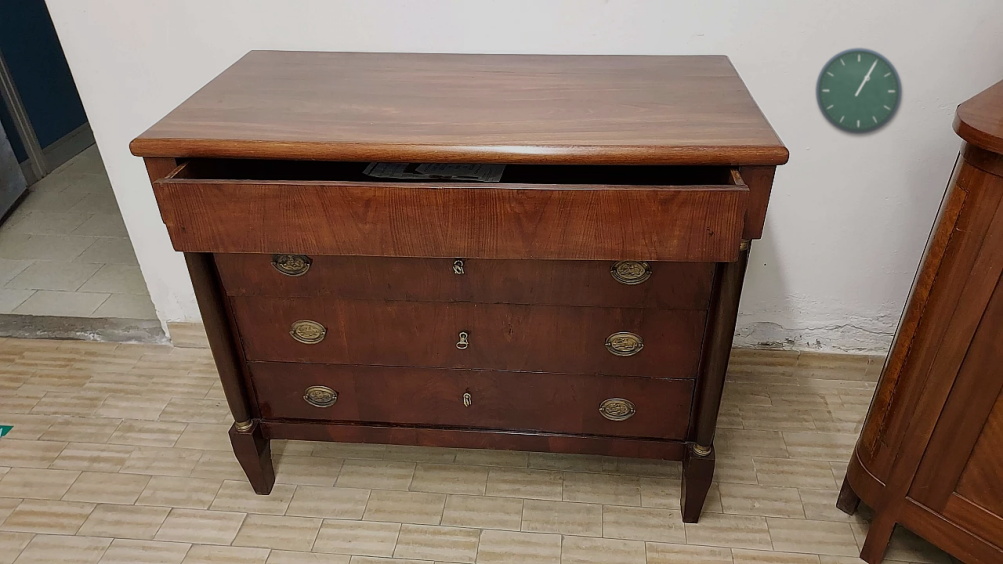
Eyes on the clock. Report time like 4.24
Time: 1.05
